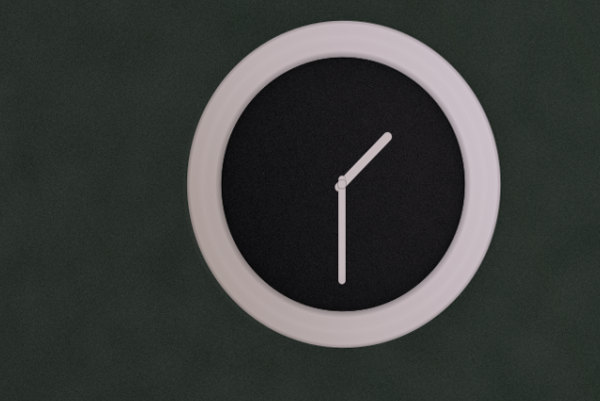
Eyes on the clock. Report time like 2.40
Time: 1.30
